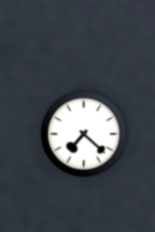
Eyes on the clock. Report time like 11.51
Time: 7.22
